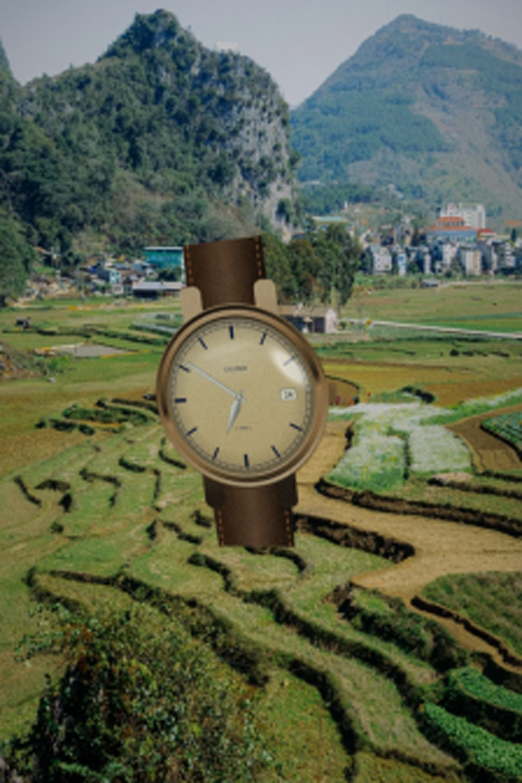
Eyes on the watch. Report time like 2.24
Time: 6.51
